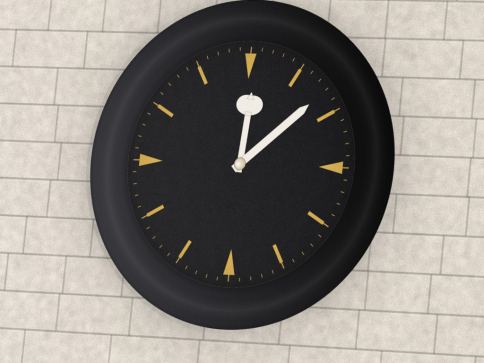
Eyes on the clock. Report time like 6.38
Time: 12.08
